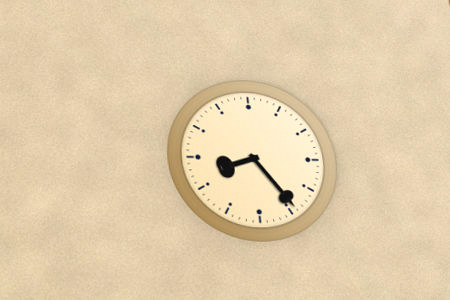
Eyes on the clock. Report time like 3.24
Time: 8.24
